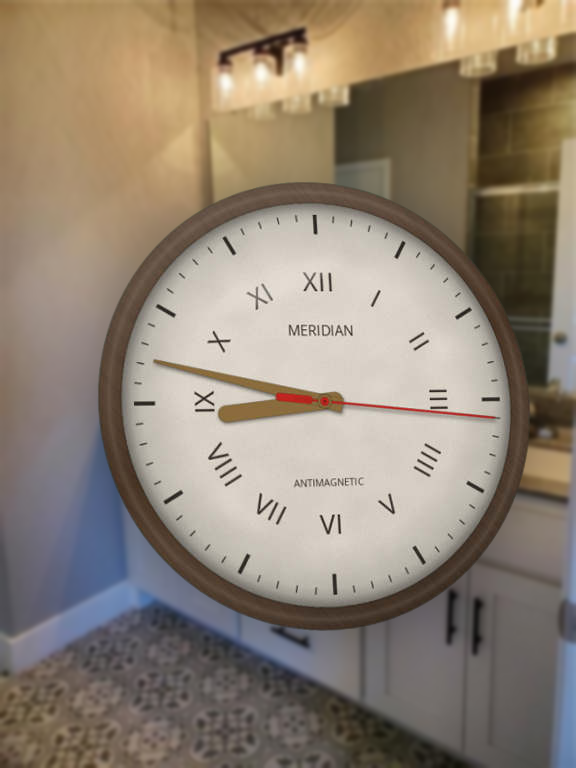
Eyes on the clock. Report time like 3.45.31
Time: 8.47.16
